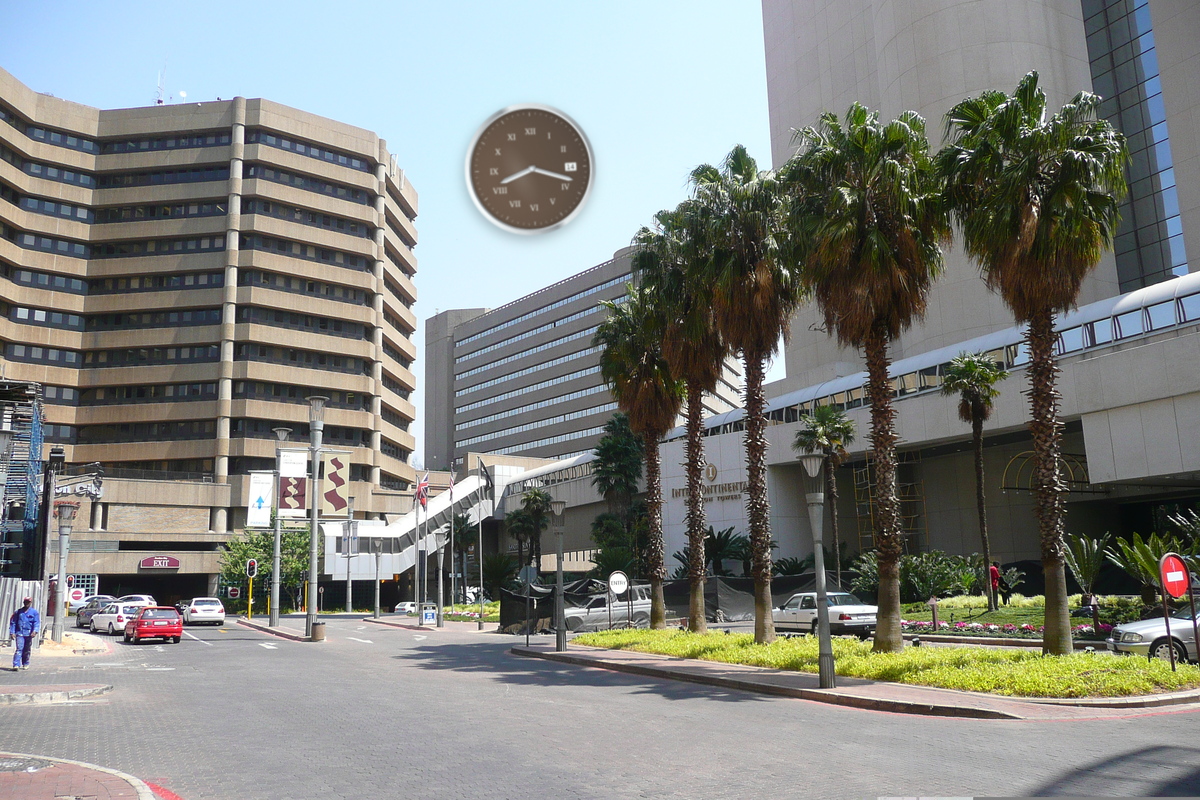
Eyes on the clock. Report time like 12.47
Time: 8.18
